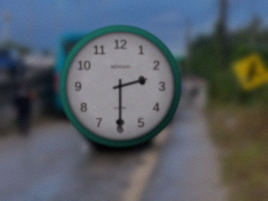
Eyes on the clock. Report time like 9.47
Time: 2.30
